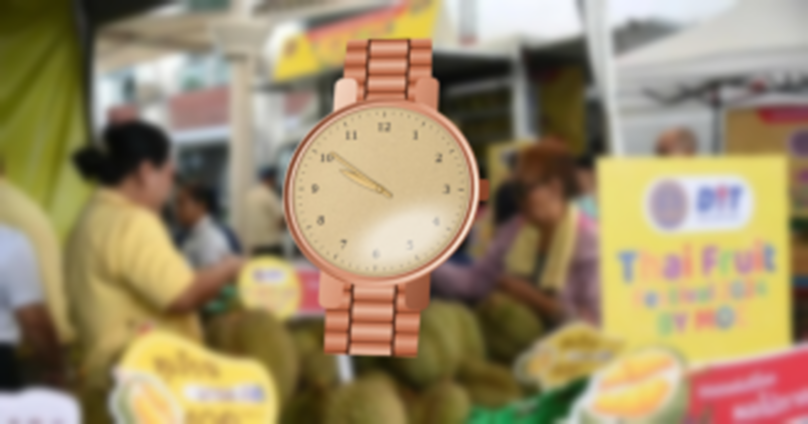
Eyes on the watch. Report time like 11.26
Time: 9.51
